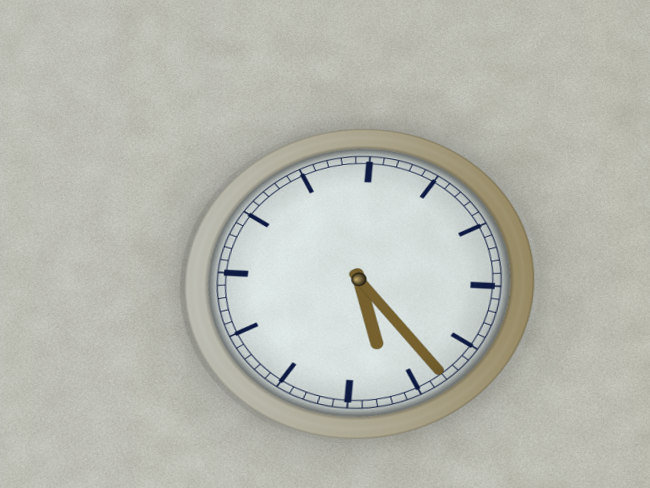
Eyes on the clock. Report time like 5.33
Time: 5.23
